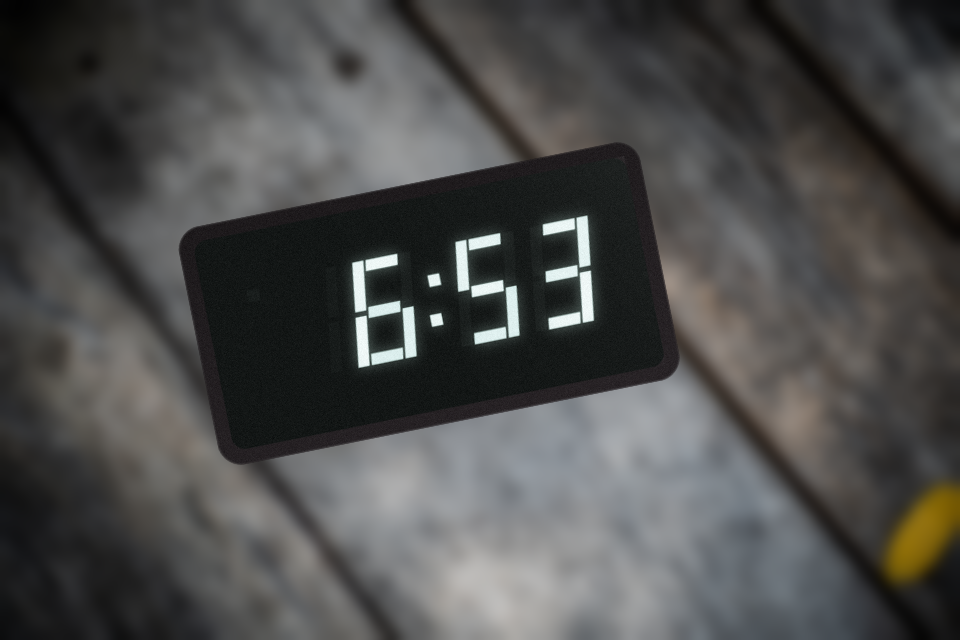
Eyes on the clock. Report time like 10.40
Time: 6.53
